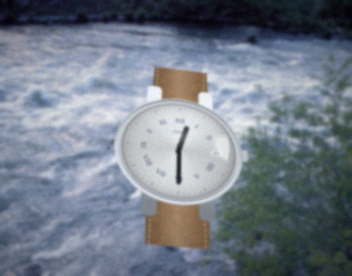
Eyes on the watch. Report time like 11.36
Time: 12.30
